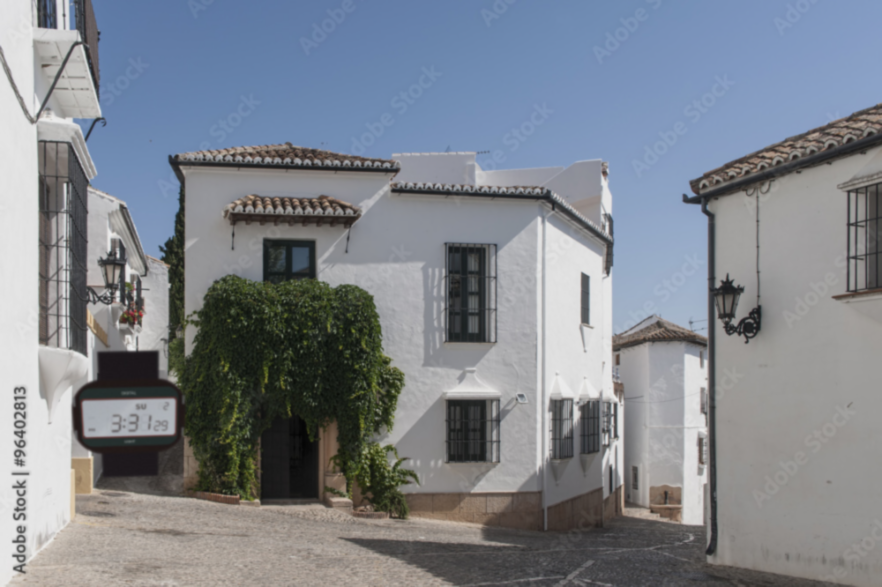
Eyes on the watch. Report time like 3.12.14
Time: 3.31.29
